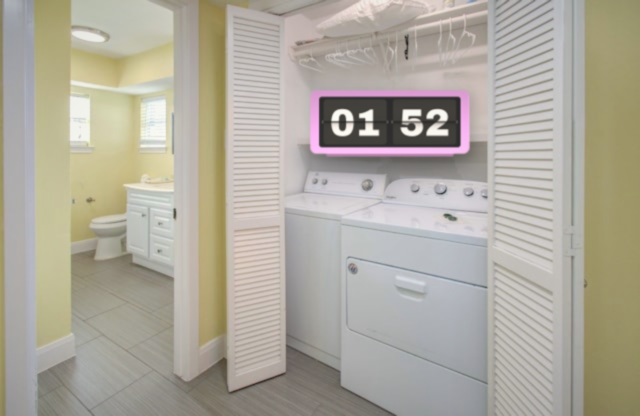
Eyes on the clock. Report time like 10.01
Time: 1.52
